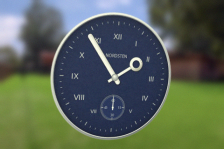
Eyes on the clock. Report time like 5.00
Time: 1.54
